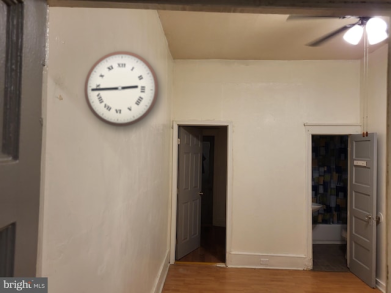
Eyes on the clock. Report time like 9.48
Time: 2.44
